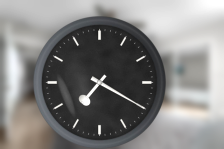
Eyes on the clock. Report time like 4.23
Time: 7.20
